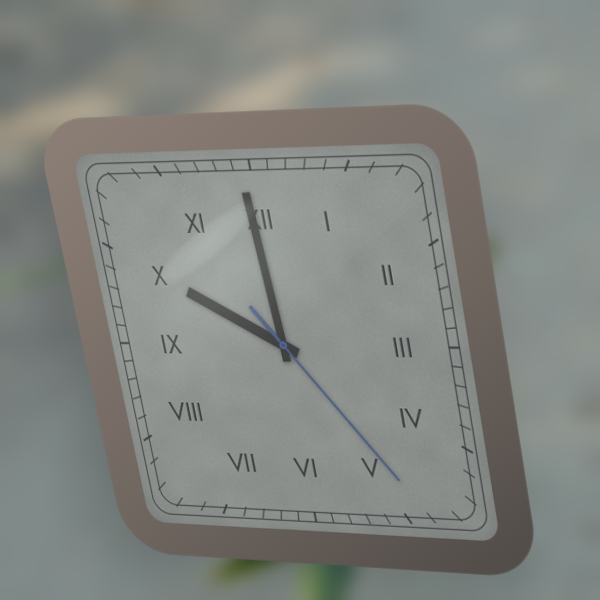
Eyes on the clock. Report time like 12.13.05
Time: 9.59.24
